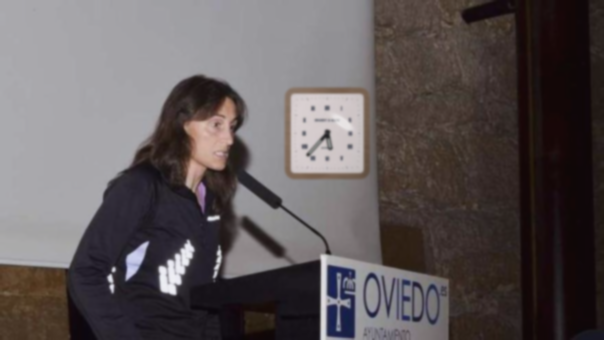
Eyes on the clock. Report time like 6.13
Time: 5.37
